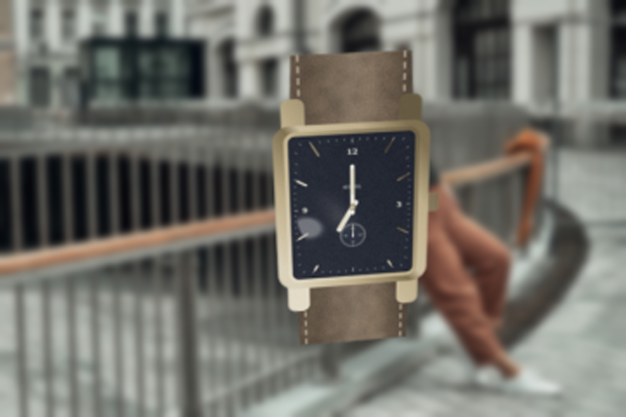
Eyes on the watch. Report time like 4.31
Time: 7.00
